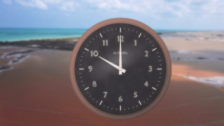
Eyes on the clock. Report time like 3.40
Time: 10.00
